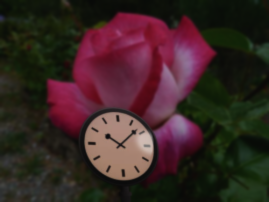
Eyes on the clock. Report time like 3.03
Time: 10.08
